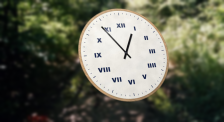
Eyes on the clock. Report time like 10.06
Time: 12.54
